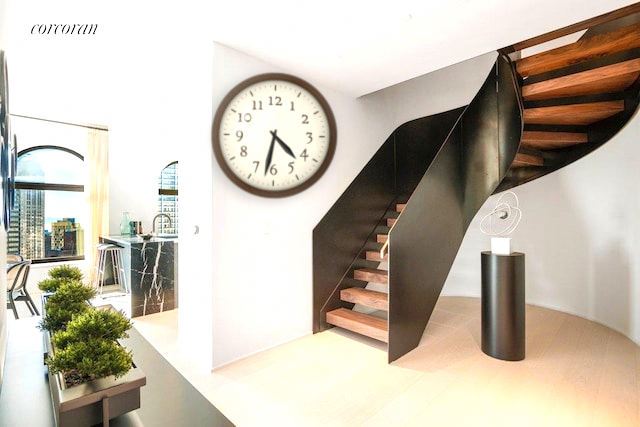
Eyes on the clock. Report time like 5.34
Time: 4.32
